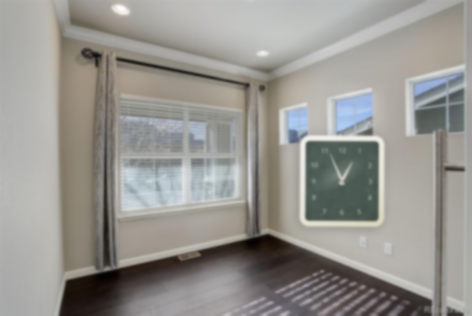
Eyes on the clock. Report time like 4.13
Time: 12.56
